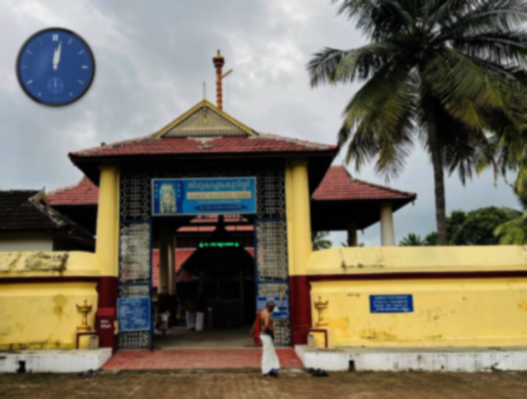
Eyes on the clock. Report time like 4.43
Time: 12.02
